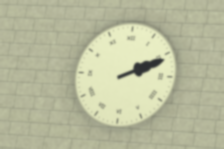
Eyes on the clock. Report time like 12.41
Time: 2.11
